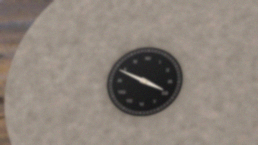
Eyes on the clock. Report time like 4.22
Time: 3.49
